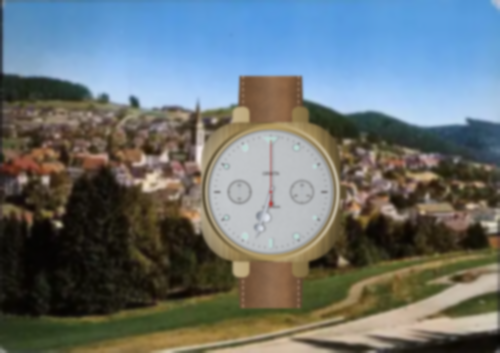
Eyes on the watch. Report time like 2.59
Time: 6.33
